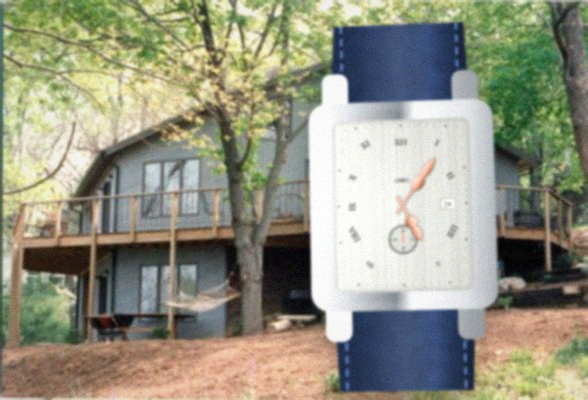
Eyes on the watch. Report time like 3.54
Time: 5.06
